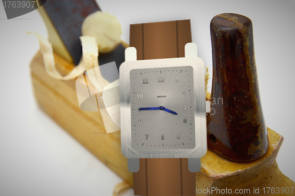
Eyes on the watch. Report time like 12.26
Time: 3.45
